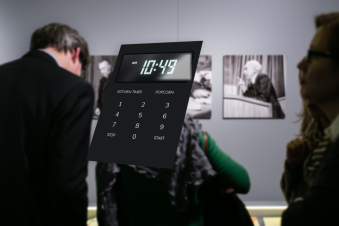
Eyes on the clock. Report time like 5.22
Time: 10.49
